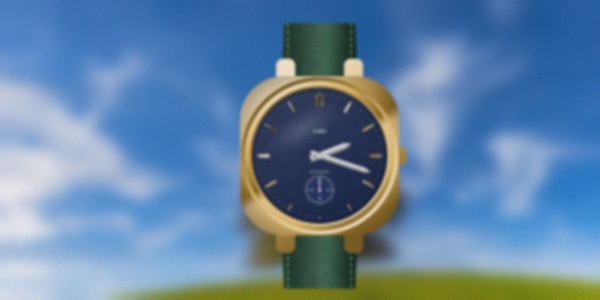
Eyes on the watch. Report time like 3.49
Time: 2.18
